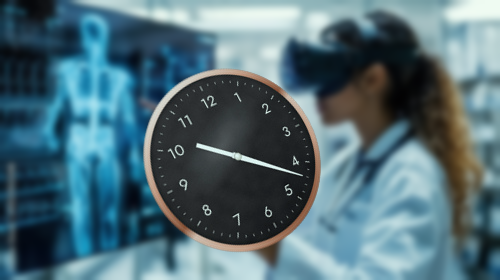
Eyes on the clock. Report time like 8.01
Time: 10.22
